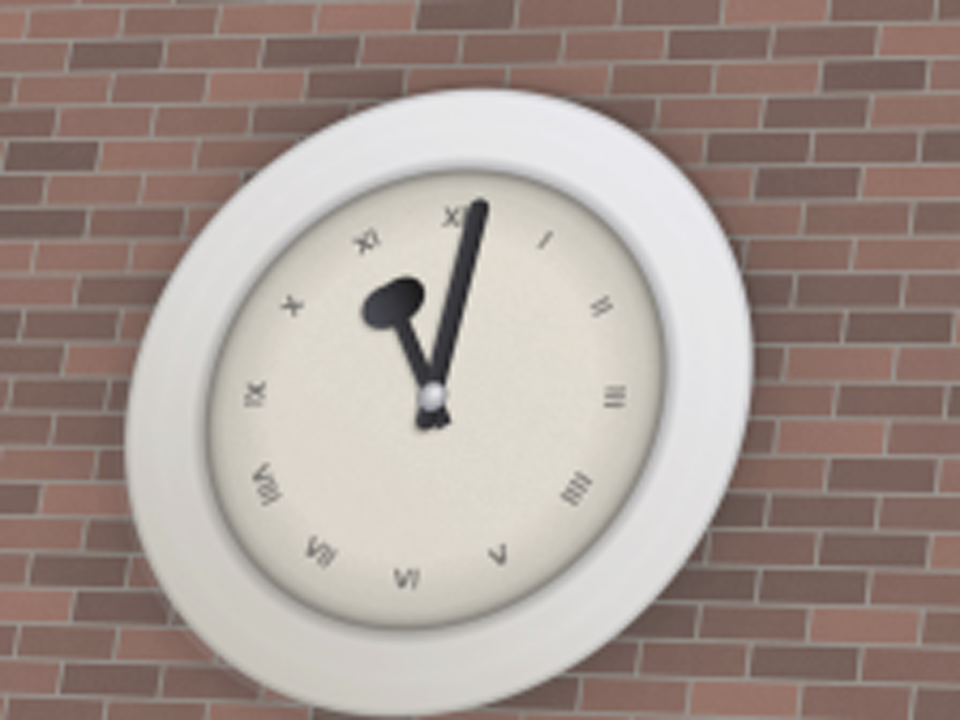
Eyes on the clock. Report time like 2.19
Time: 11.01
